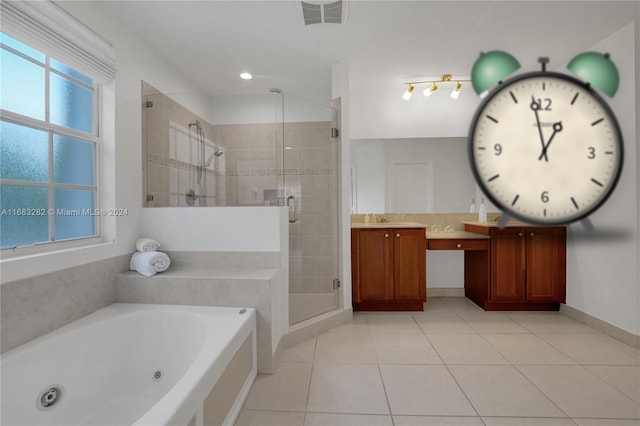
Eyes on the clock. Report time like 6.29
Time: 12.58
